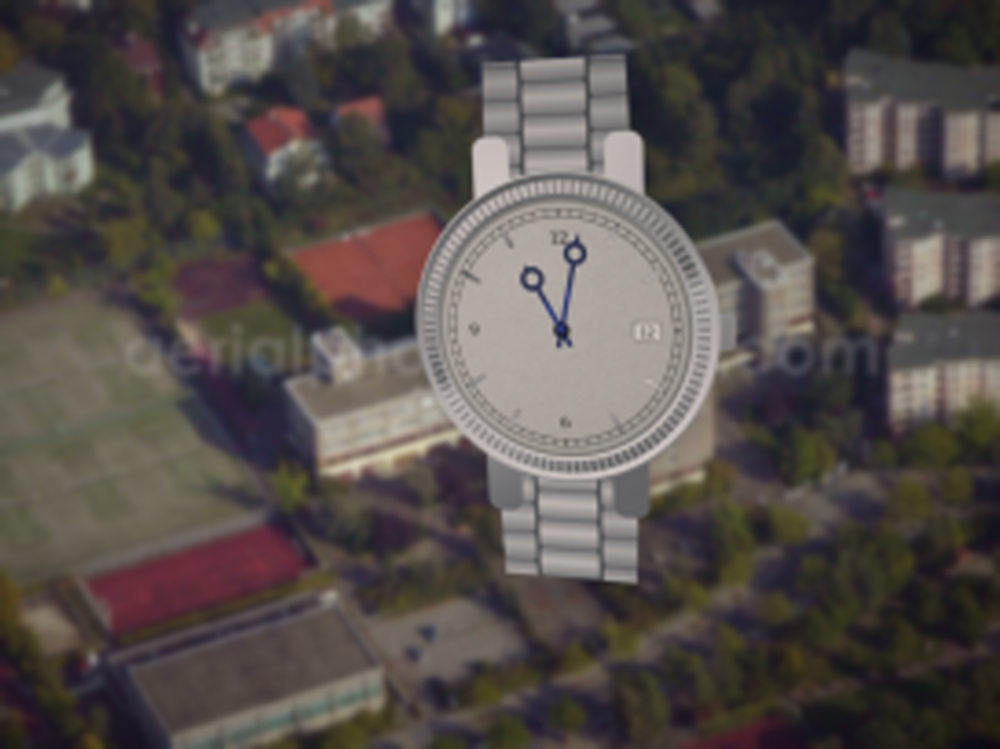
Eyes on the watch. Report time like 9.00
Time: 11.02
